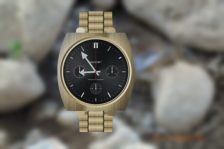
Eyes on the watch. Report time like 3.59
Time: 8.54
